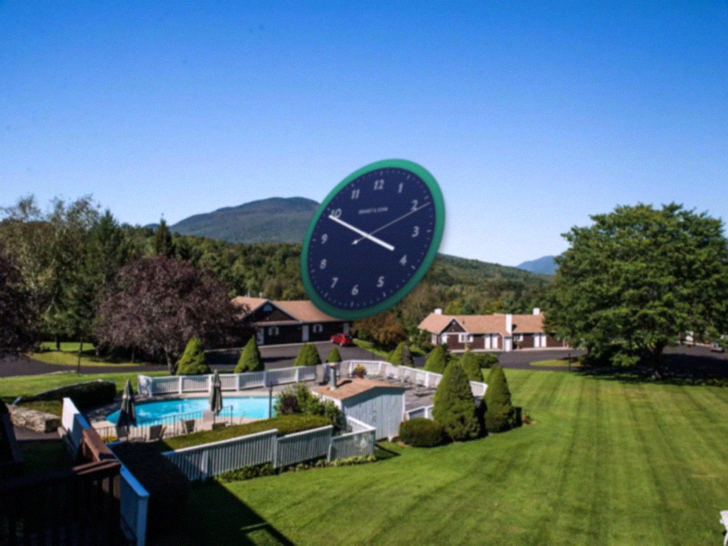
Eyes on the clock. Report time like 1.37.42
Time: 3.49.11
